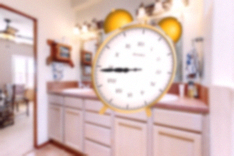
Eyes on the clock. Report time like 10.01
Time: 8.44
